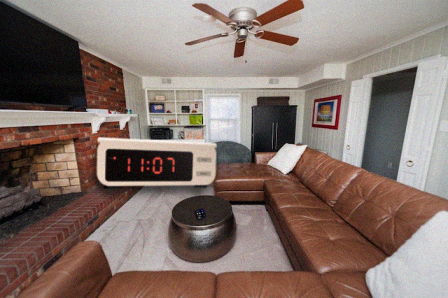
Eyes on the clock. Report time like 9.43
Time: 11.07
